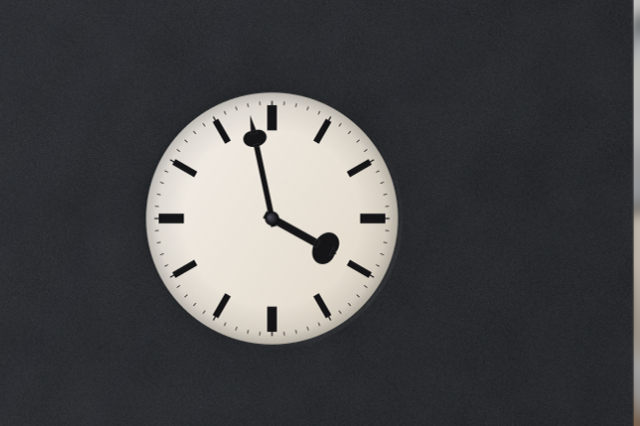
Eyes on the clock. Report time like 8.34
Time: 3.58
